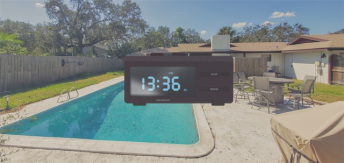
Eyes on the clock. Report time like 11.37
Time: 13.36
